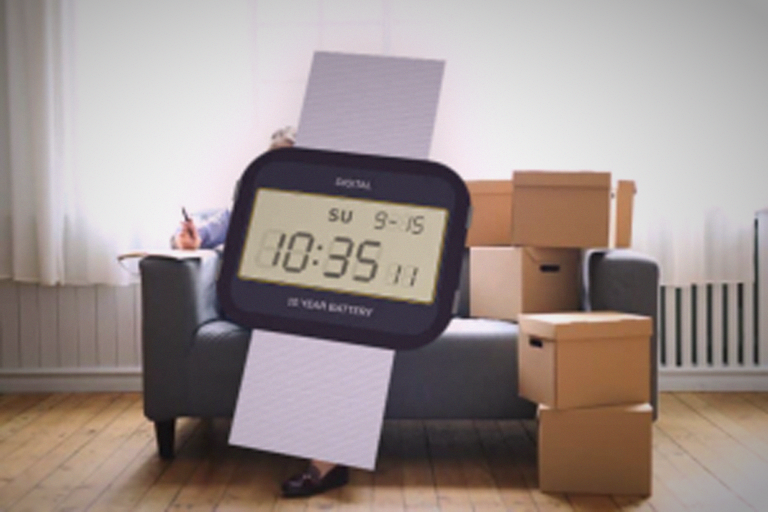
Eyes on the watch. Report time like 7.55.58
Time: 10.35.11
